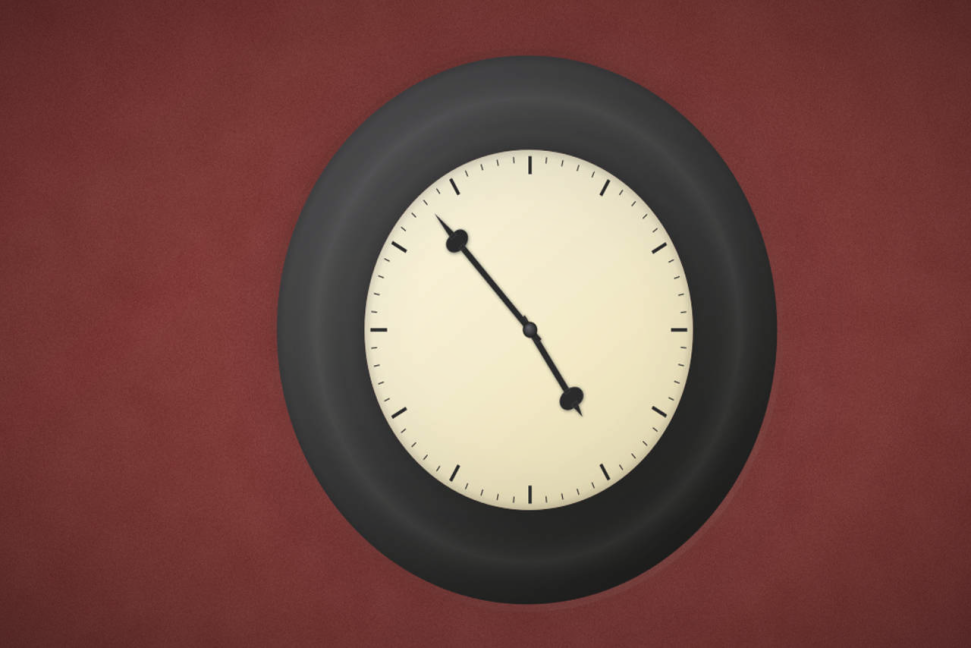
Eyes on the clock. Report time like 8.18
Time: 4.53
